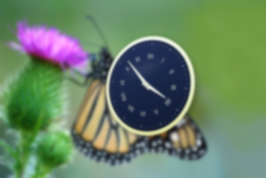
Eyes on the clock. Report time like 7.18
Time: 3.52
